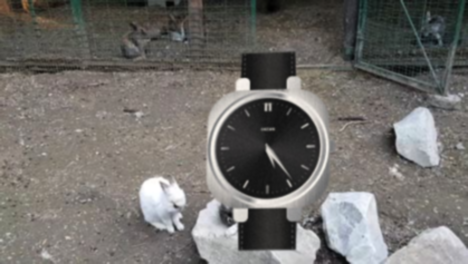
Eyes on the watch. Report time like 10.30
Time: 5.24
